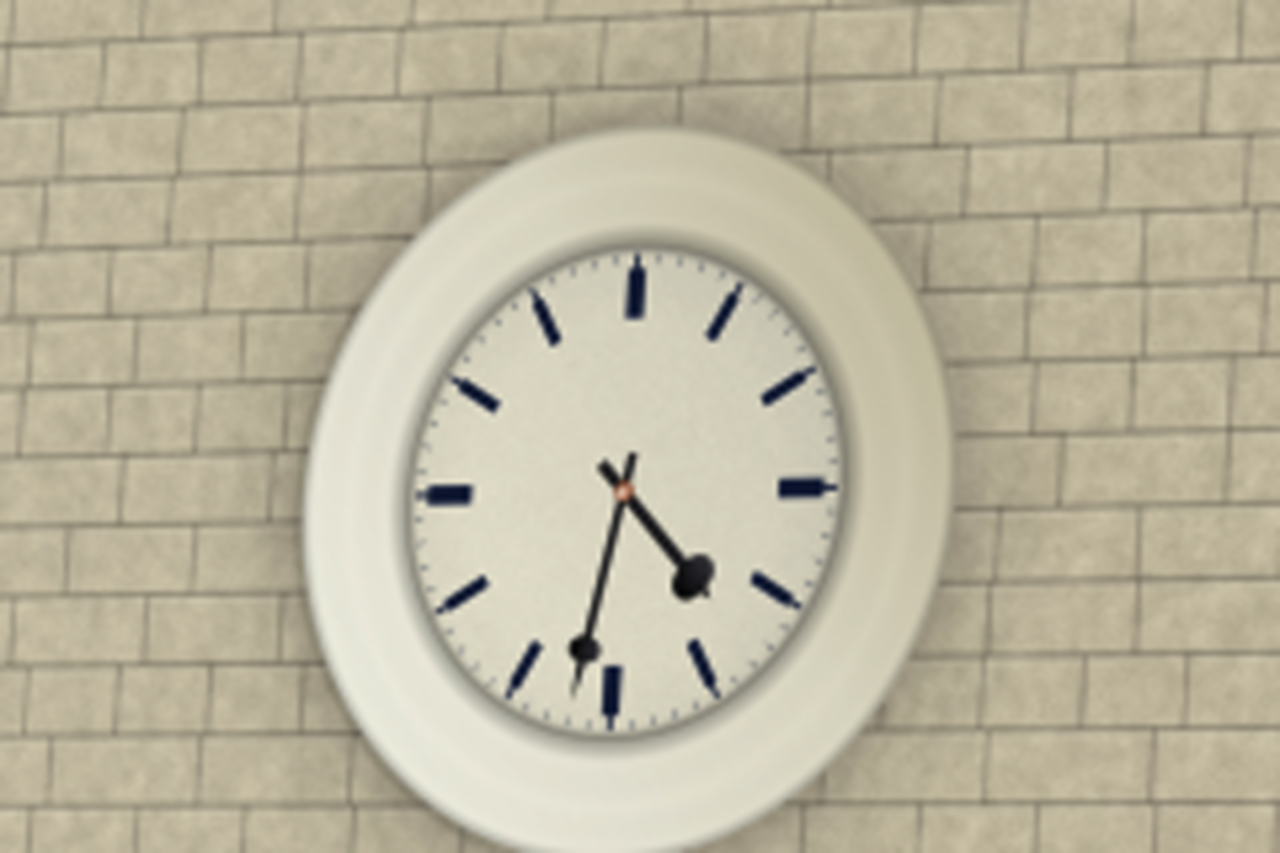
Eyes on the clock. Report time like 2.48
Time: 4.32
